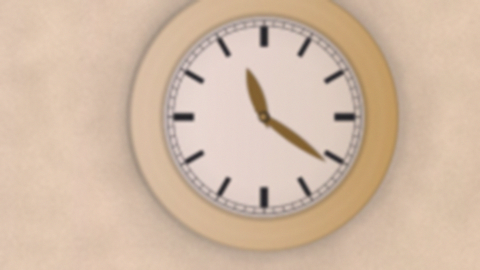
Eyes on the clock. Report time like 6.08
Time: 11.21
